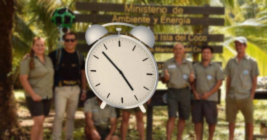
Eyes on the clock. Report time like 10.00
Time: 4.53
